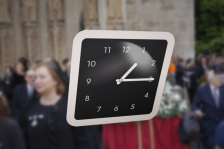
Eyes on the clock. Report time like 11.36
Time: 1.15
